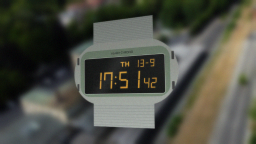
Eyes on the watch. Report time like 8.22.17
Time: 17.51.42
